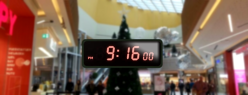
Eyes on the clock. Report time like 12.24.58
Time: 9.16.00
